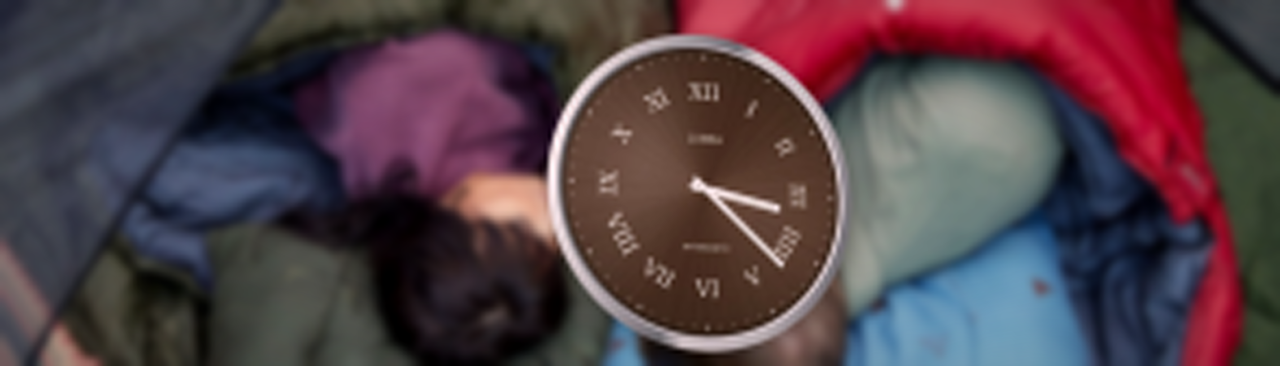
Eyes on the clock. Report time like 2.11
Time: 3.22
